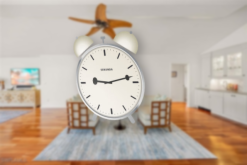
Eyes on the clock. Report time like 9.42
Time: 9.13
